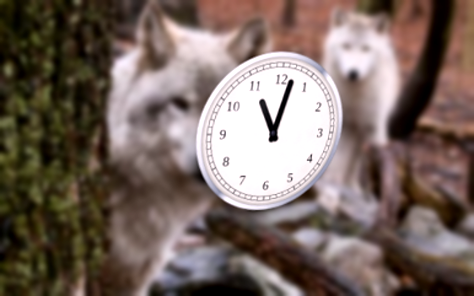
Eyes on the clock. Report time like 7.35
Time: 11.02
